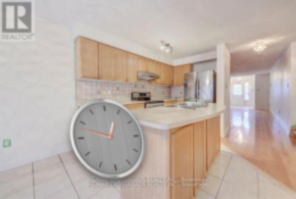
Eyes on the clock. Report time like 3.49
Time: 12.48
